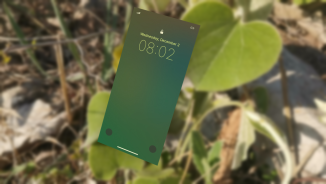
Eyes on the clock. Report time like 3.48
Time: 8.02
